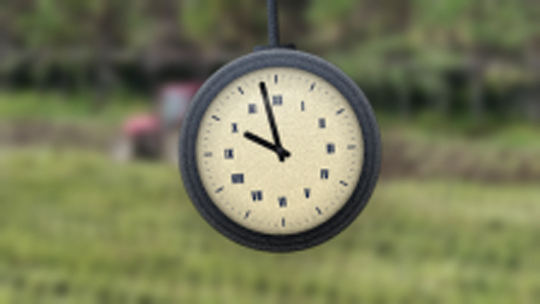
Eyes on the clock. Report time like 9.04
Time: 9.58
